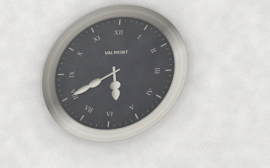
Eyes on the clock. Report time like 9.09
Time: 5.40
